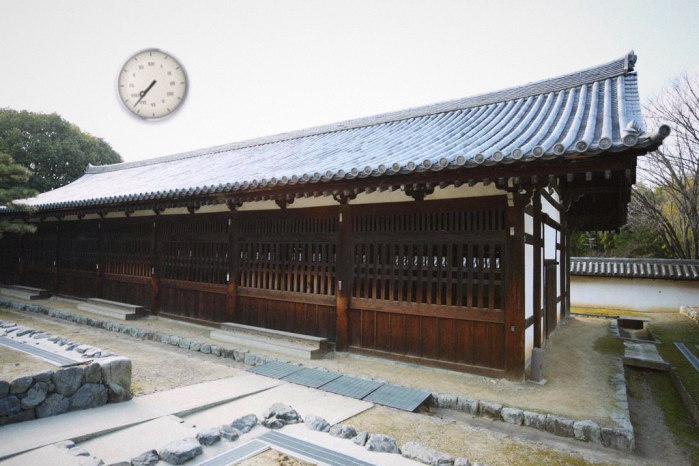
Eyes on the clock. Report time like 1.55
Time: 7.37
